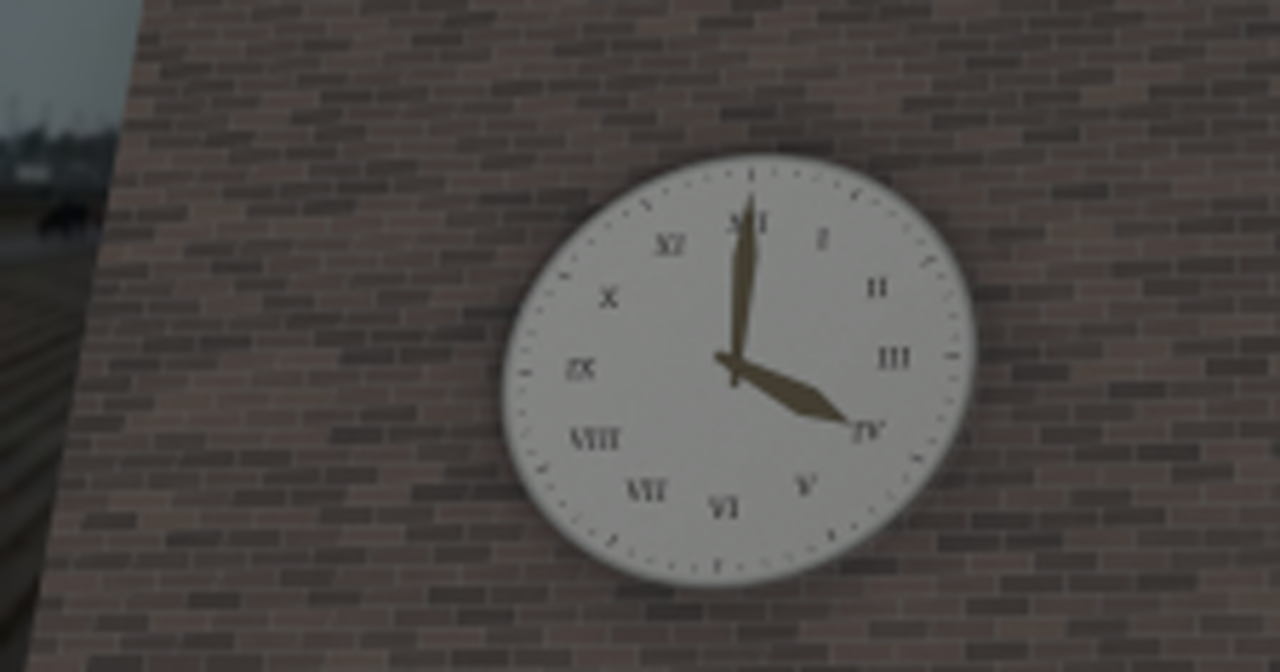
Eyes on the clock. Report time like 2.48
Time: 4.00
